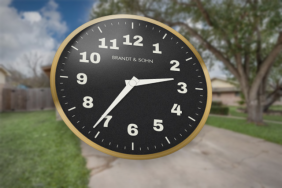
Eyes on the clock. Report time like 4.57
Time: 2.36
